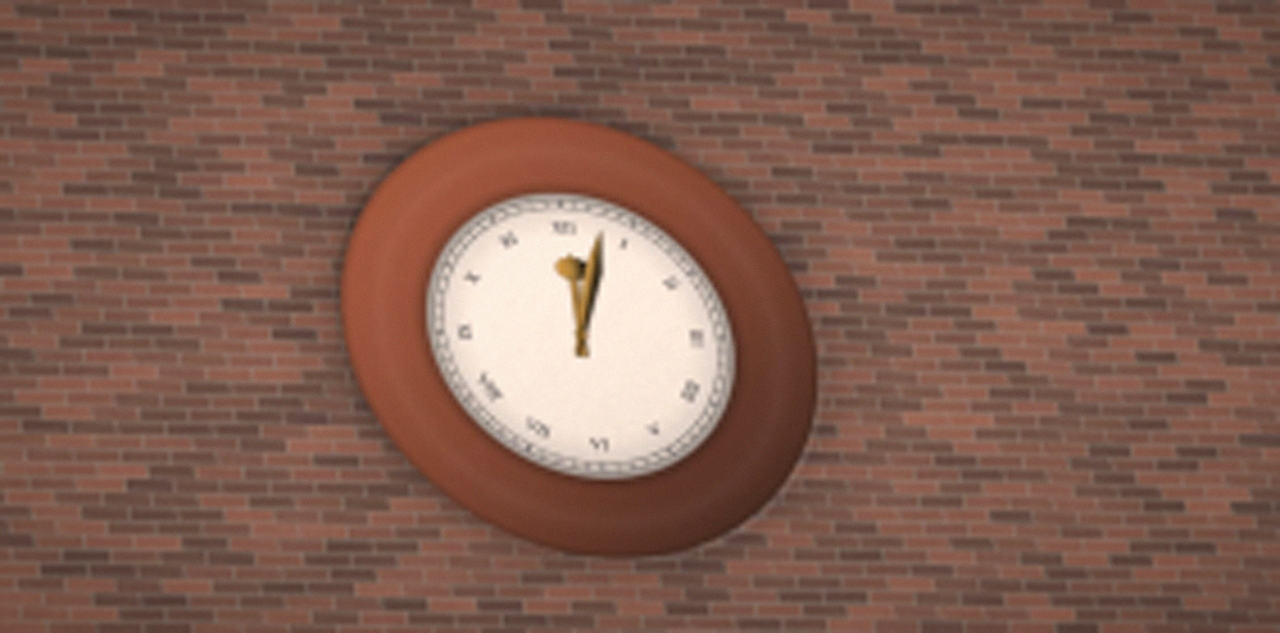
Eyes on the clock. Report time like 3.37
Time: 12.03
